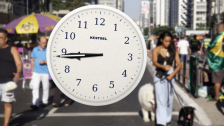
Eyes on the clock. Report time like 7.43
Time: 8.44
